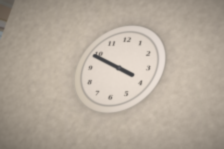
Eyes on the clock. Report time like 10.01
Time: 3.49
